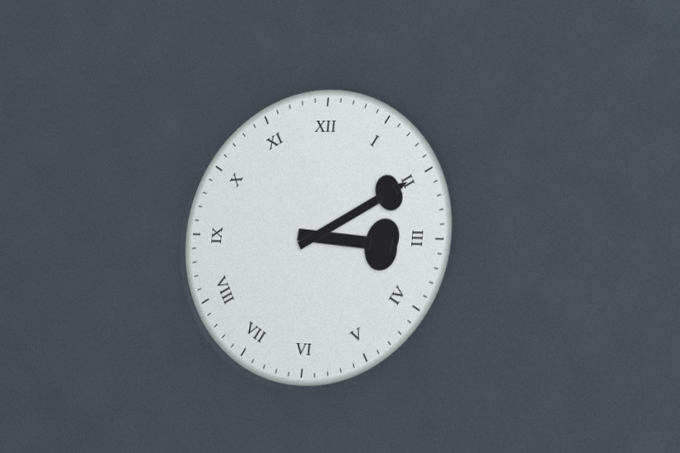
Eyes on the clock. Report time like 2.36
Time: 3.10
